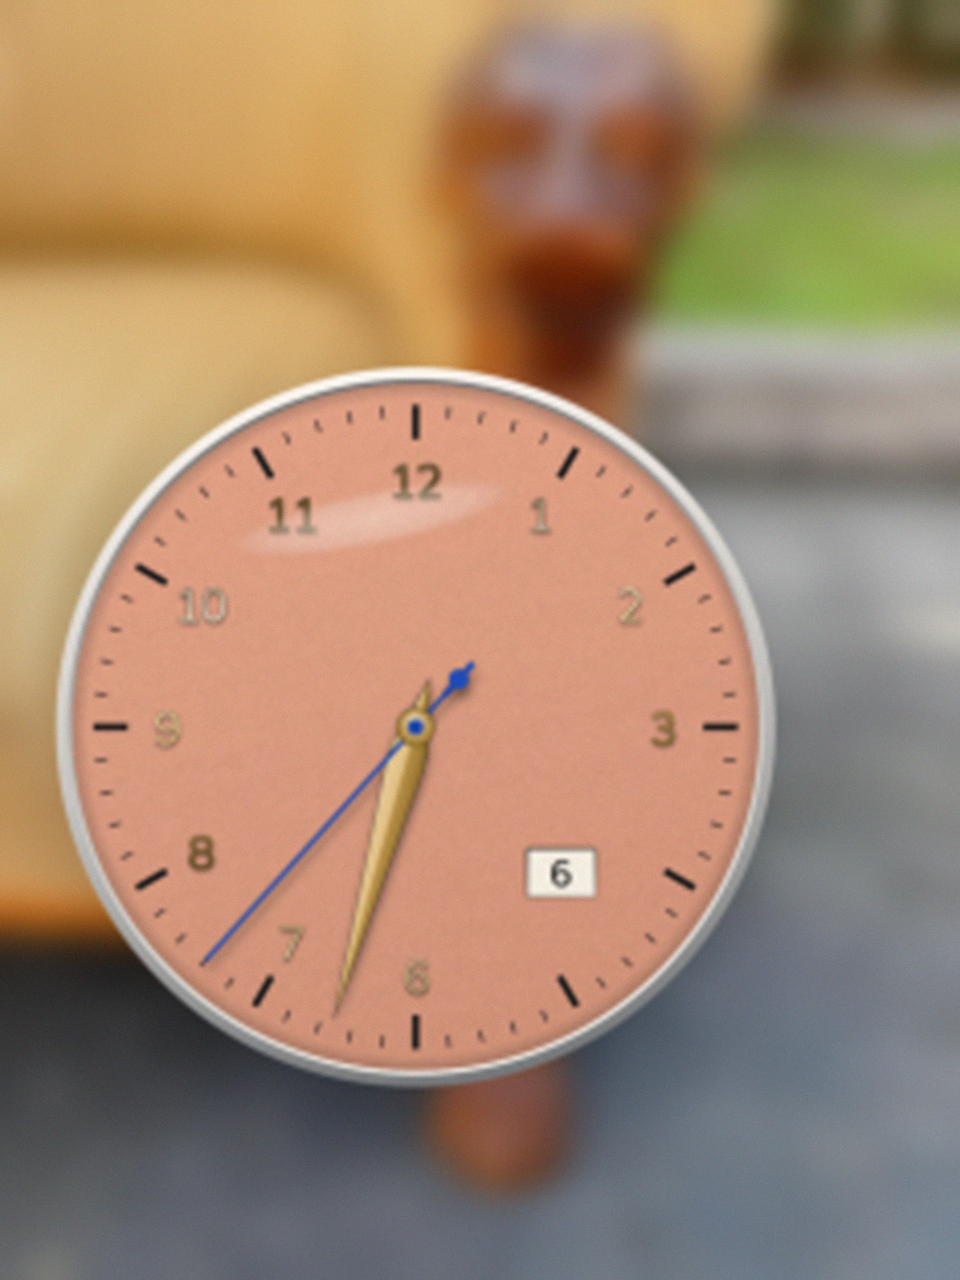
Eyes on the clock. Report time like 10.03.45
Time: 6.32.37
